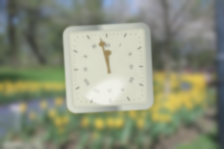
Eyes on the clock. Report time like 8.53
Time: 11.58
